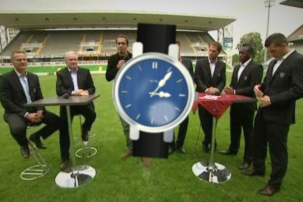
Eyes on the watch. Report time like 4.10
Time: 3.06
